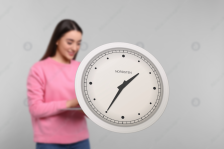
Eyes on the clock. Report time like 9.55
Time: 1.35
